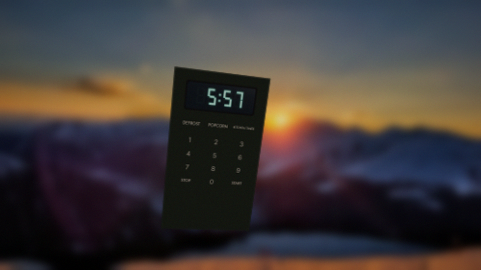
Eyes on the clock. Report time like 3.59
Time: 5.57
